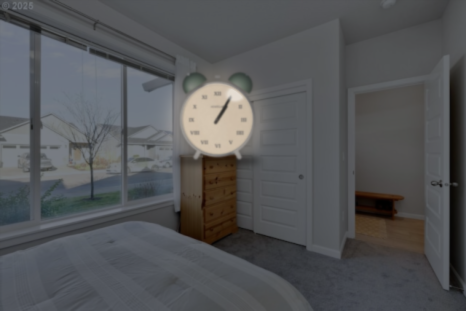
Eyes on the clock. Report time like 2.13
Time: 1.05
